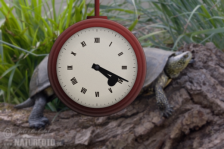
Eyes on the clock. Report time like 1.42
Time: 4.19
